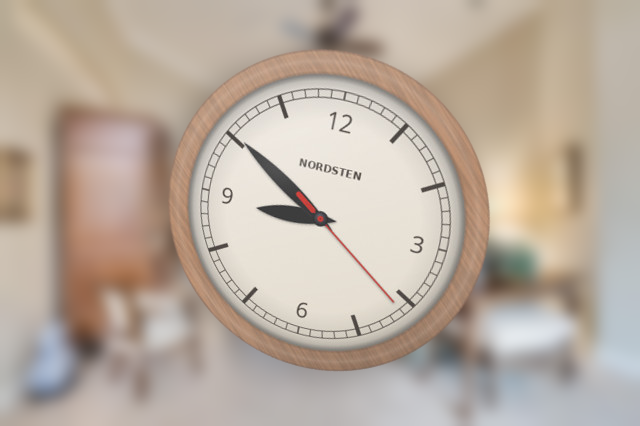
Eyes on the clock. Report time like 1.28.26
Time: 8.50.21
